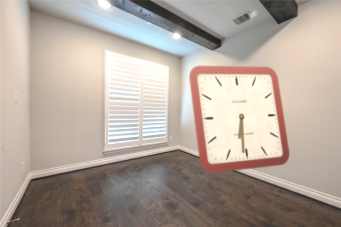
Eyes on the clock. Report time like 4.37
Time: 6.31
